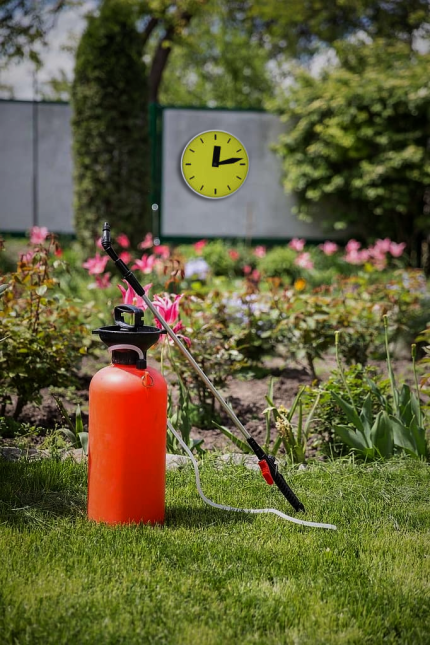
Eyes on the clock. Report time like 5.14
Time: 12.13
